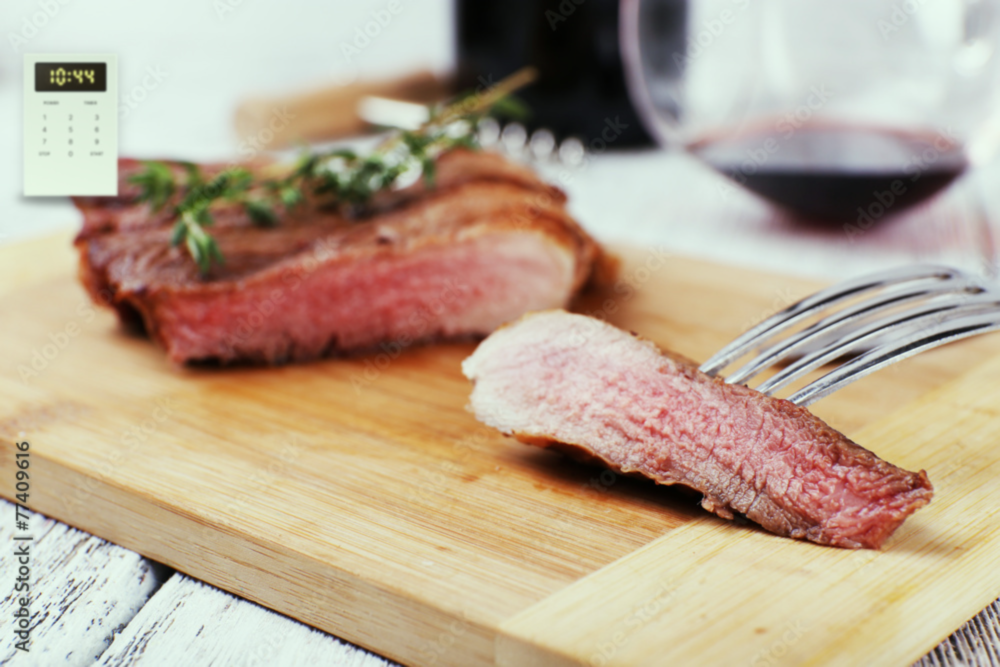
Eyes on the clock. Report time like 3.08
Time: 10.44
